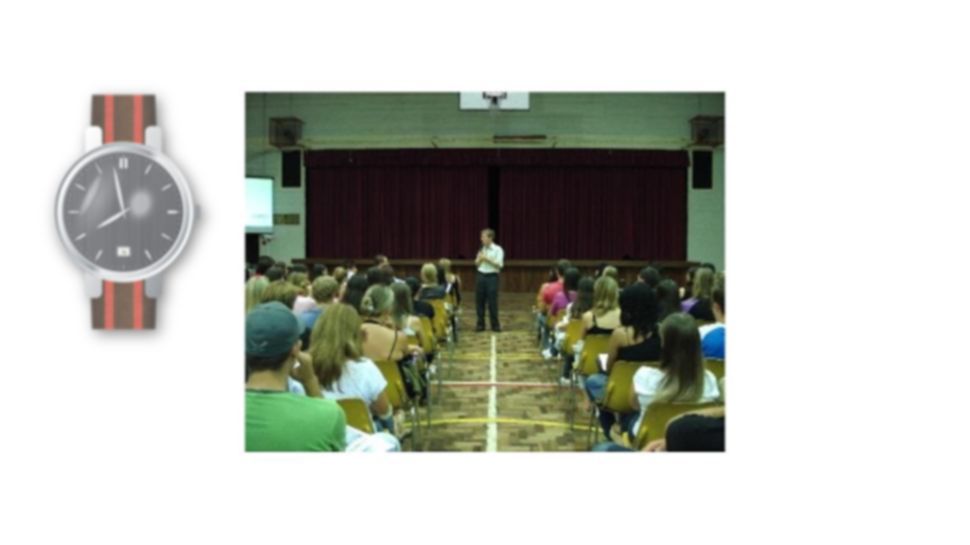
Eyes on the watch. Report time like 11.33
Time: 7.58
